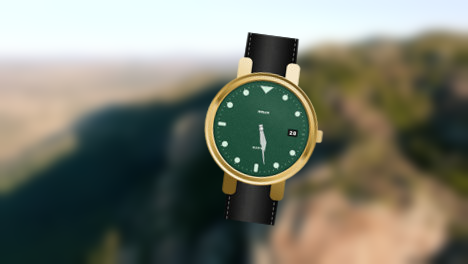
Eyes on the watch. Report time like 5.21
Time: 5.28
